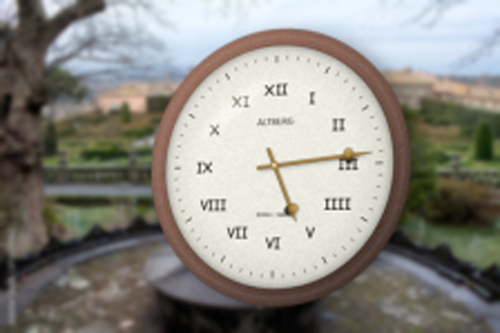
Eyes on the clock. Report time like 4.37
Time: 5.14
